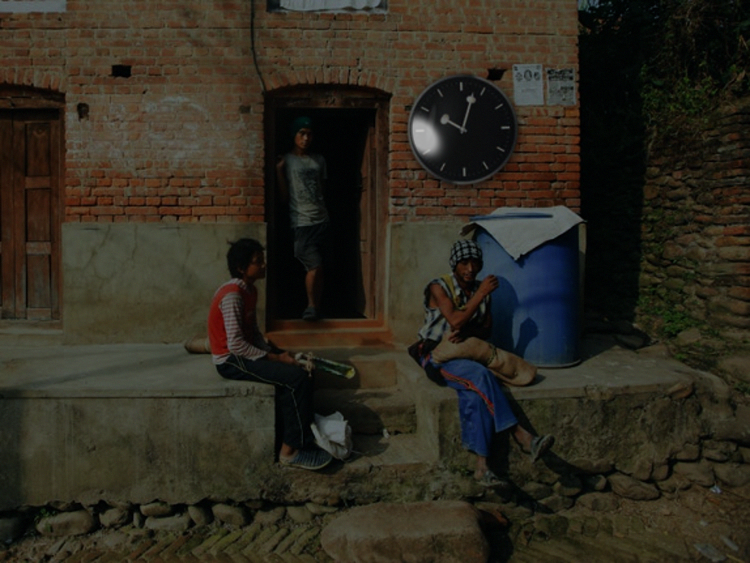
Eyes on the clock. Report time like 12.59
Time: 10.03
